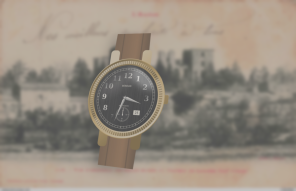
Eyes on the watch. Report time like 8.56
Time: 3.33
